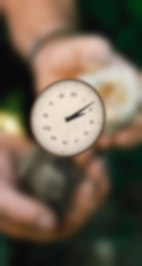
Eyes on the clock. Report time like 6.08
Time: 2.08
